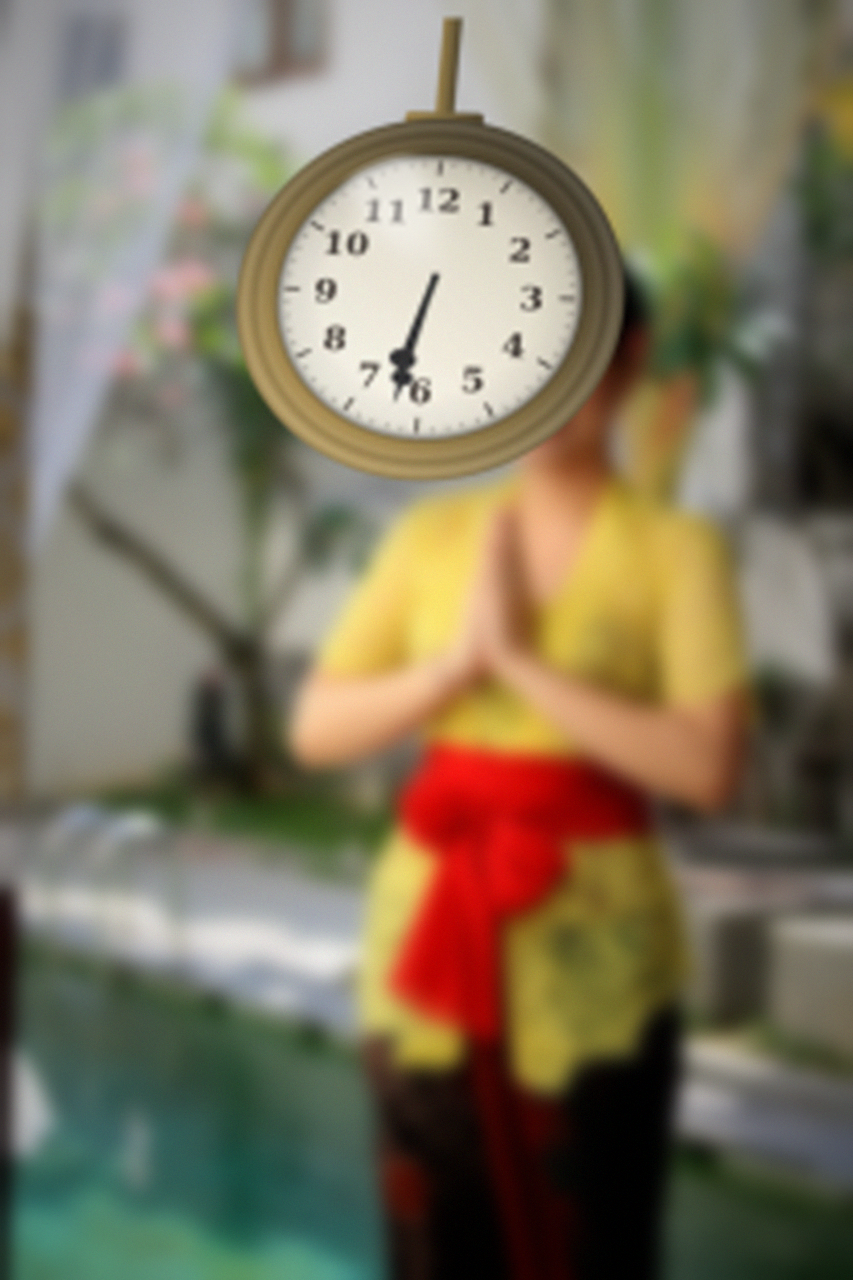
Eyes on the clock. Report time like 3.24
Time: 6.32
